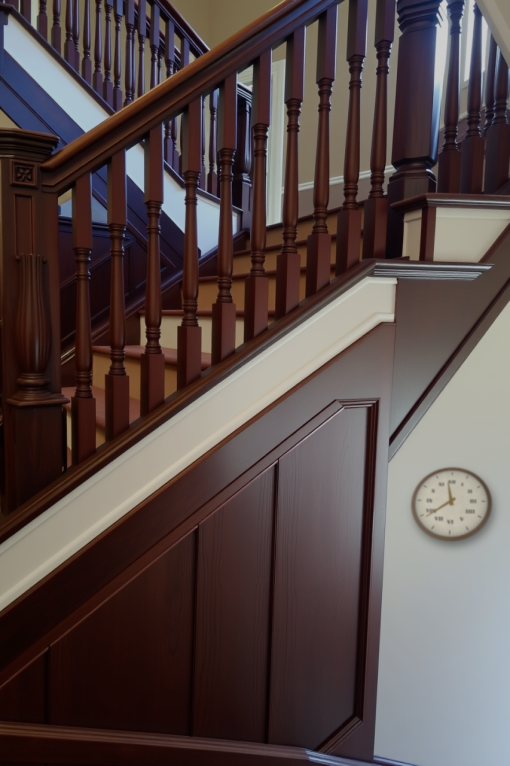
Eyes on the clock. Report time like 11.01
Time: 11.39
